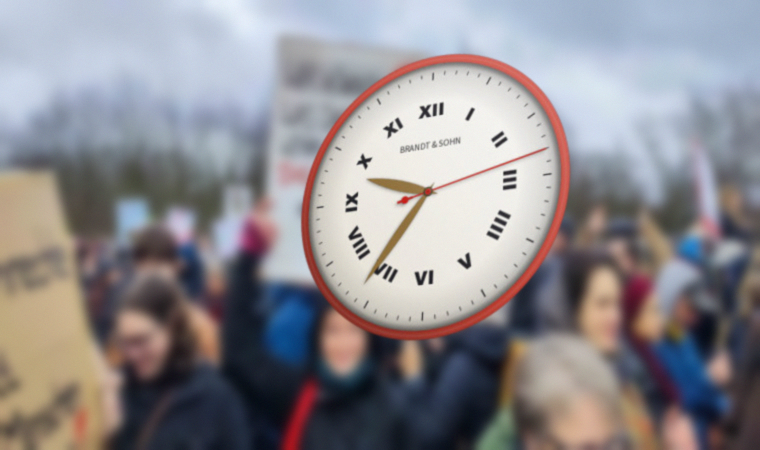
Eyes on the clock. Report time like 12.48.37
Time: 9.36.13
